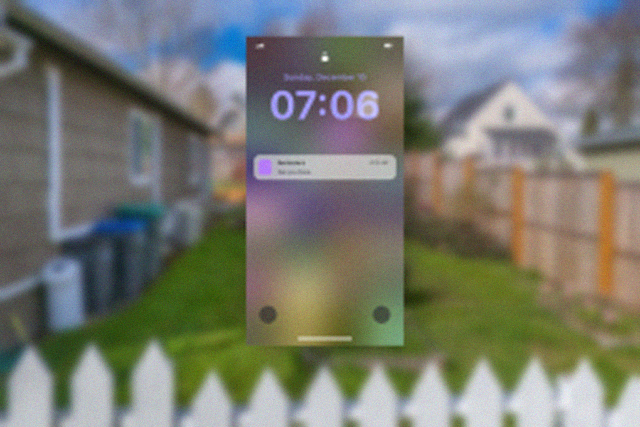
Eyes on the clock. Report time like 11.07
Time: 7.06
